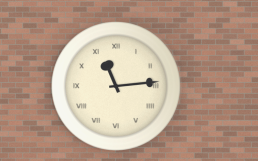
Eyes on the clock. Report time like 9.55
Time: 11.14
